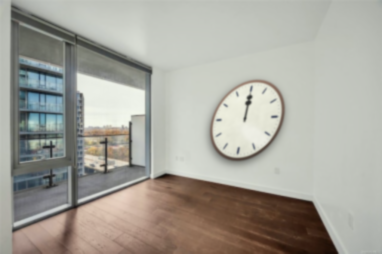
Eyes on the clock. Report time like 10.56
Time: 12.00
